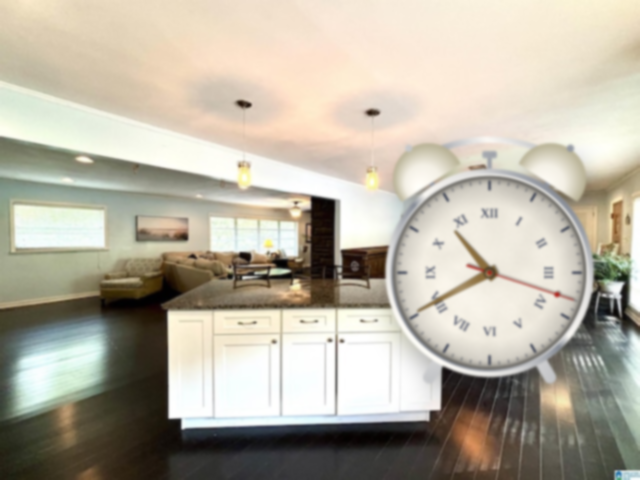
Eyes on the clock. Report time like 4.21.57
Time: 10.40.18
